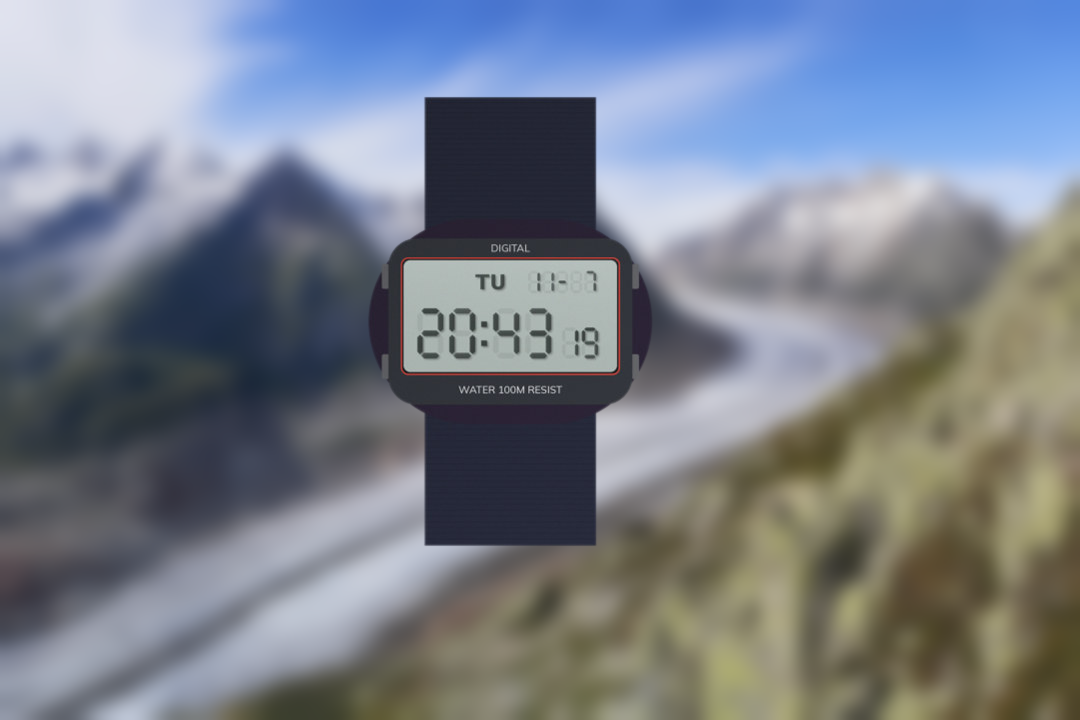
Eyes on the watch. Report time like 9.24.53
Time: 20.43.19
